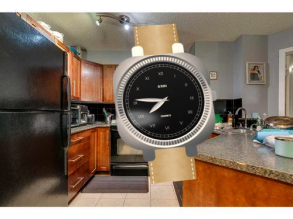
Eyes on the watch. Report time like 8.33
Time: 7.46
